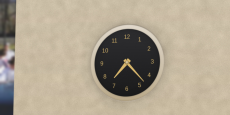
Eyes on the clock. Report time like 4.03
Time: 7.23
